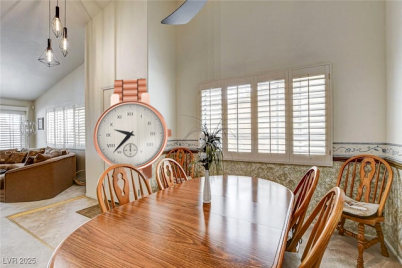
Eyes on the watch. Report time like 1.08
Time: 9.37
